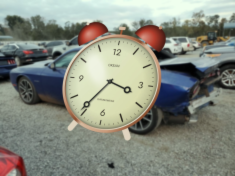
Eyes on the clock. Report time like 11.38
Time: 3.36
